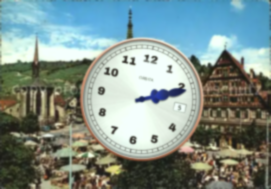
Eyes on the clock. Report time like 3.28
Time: 2.11
